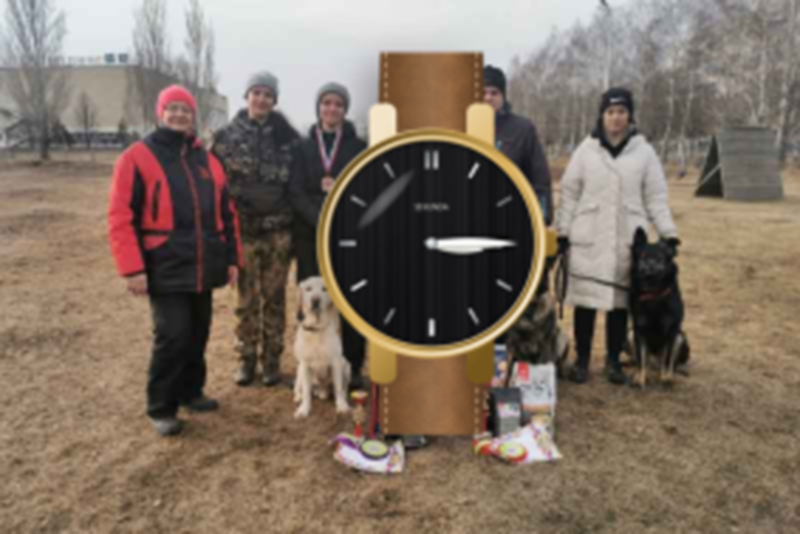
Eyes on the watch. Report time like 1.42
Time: 3.15
